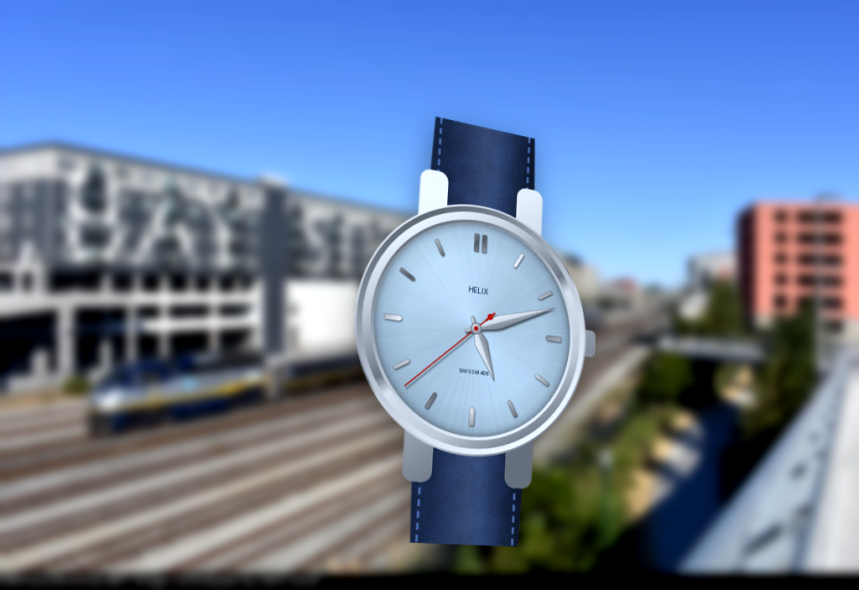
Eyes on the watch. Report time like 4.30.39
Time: 5.11.38
